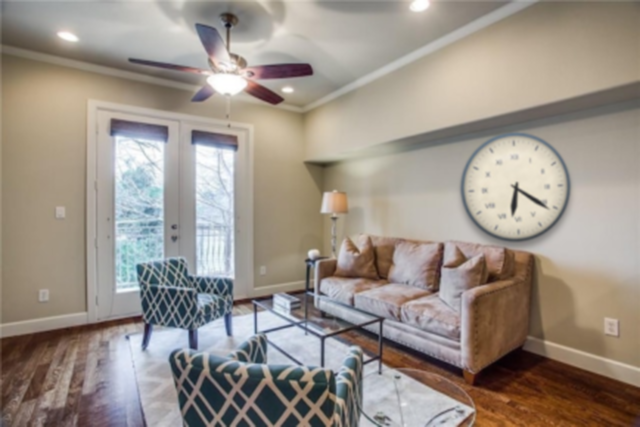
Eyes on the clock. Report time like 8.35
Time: 6.21
